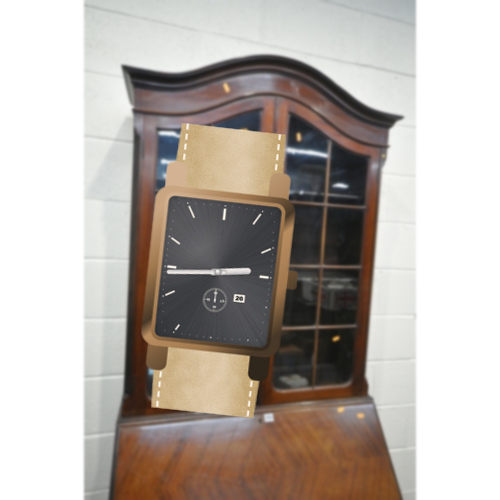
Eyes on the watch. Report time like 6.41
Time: 2.44
